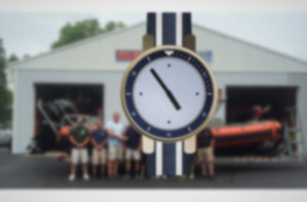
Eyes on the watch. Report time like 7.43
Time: 4.54
